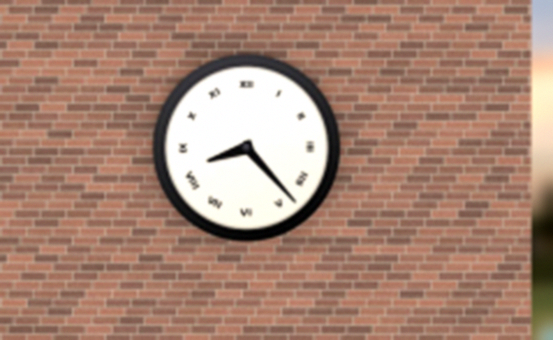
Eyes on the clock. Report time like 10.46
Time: 8.23
